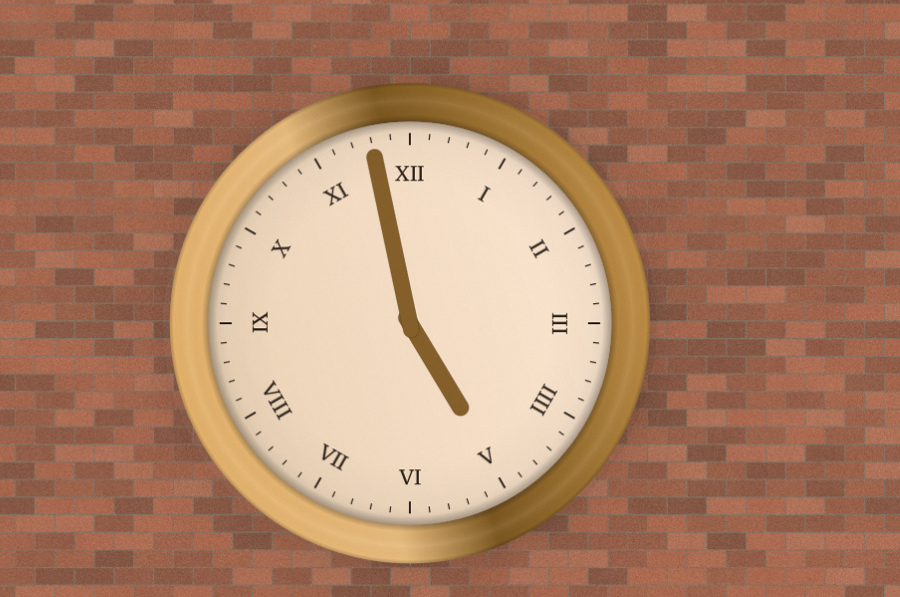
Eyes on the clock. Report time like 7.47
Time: 4.58
